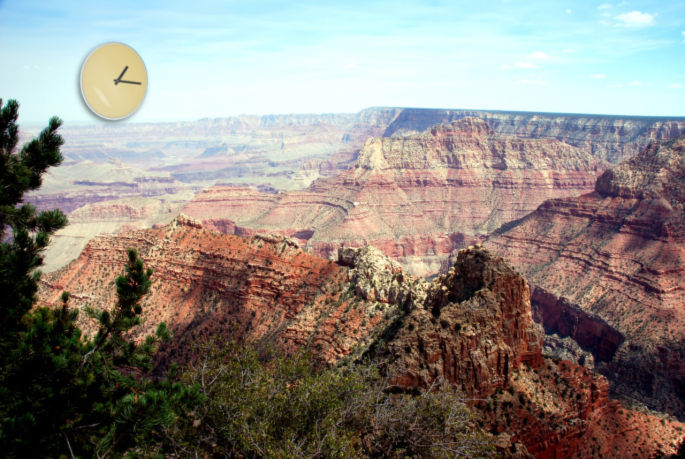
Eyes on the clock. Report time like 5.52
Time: 1.16
